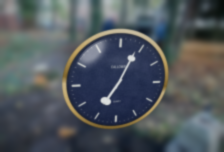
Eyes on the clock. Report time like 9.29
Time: 7.04
